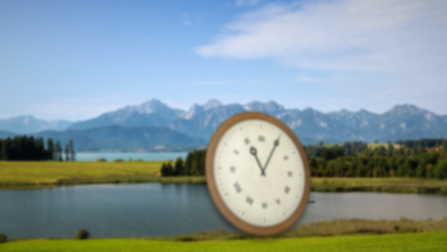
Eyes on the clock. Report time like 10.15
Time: 11.05
